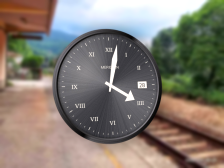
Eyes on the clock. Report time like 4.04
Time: 4.02
